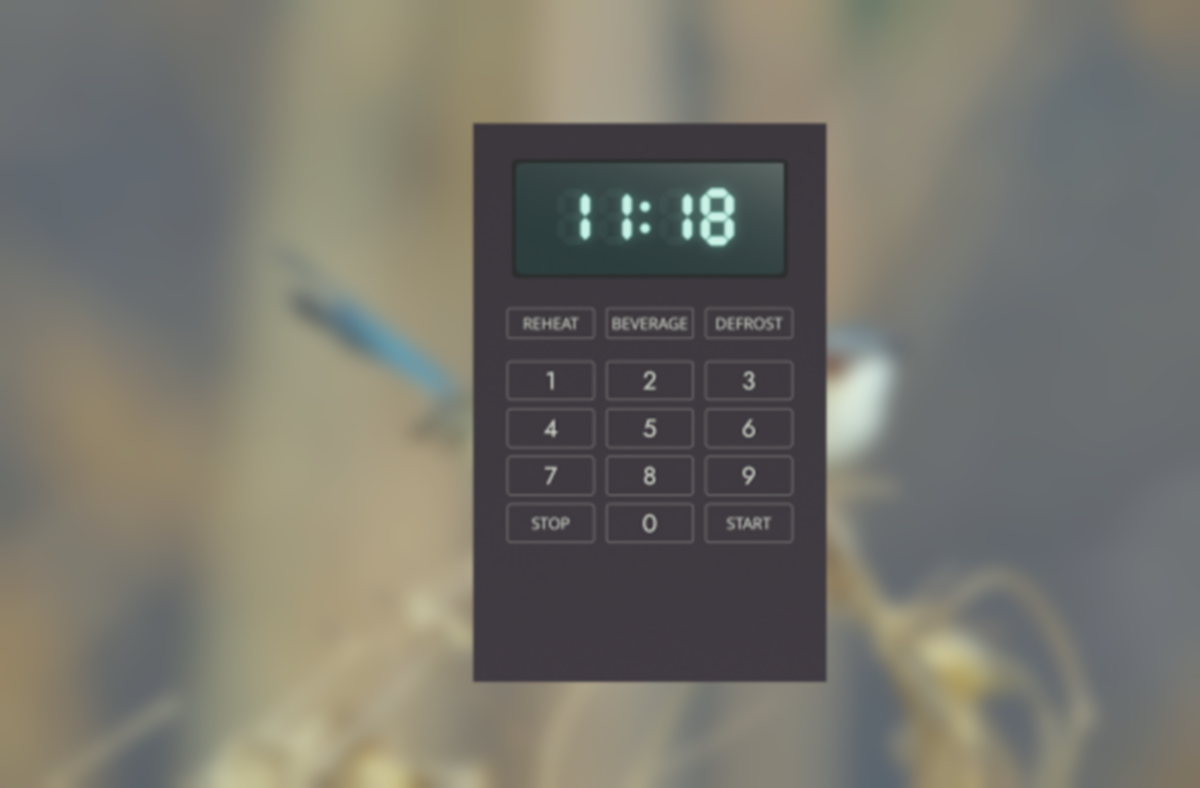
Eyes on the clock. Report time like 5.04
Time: 11.18
